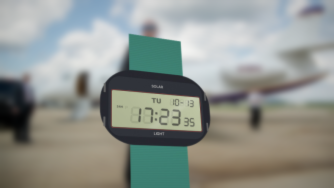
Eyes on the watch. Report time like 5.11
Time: 17.23
